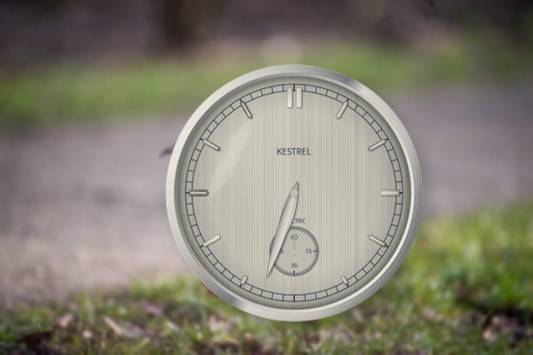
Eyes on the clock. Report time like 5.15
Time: 6.33
